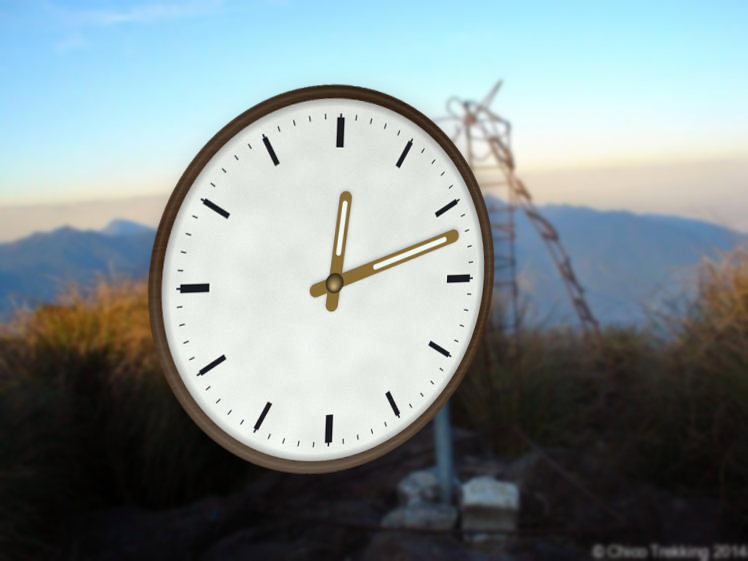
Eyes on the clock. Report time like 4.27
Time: 12.12
